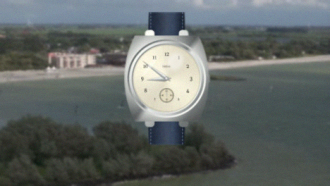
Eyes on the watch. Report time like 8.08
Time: 8.51
